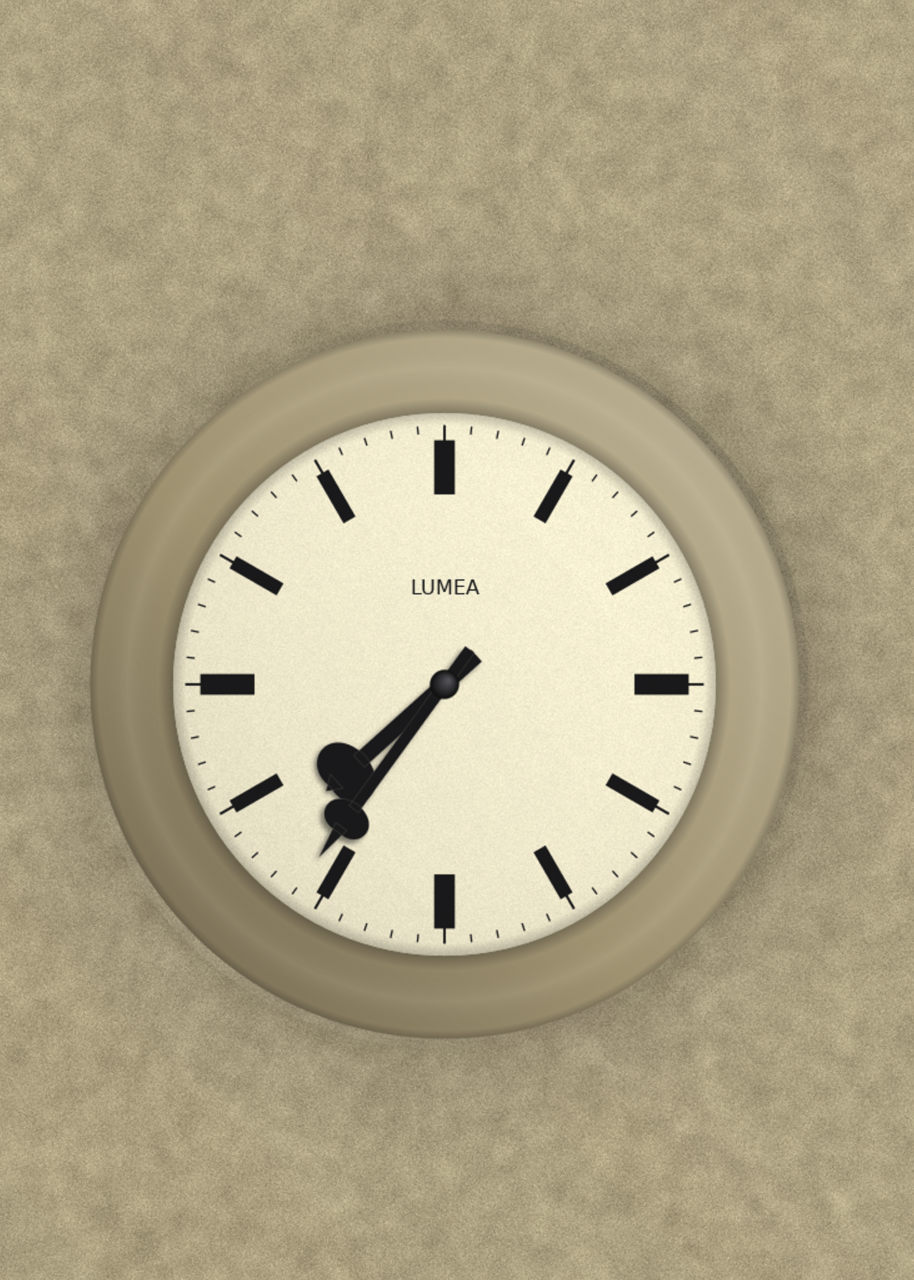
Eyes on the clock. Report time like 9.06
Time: 7.36
